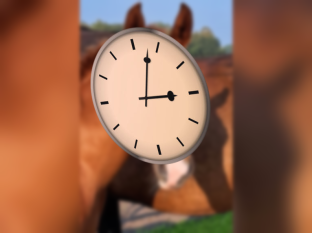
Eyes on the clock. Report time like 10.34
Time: 3.03
